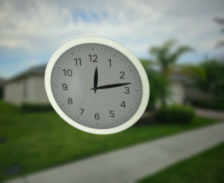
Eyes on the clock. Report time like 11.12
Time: 12.13
